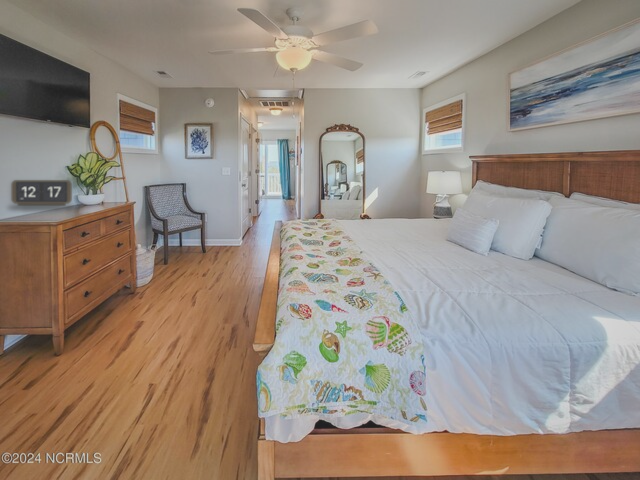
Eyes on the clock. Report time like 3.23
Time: 12.17
